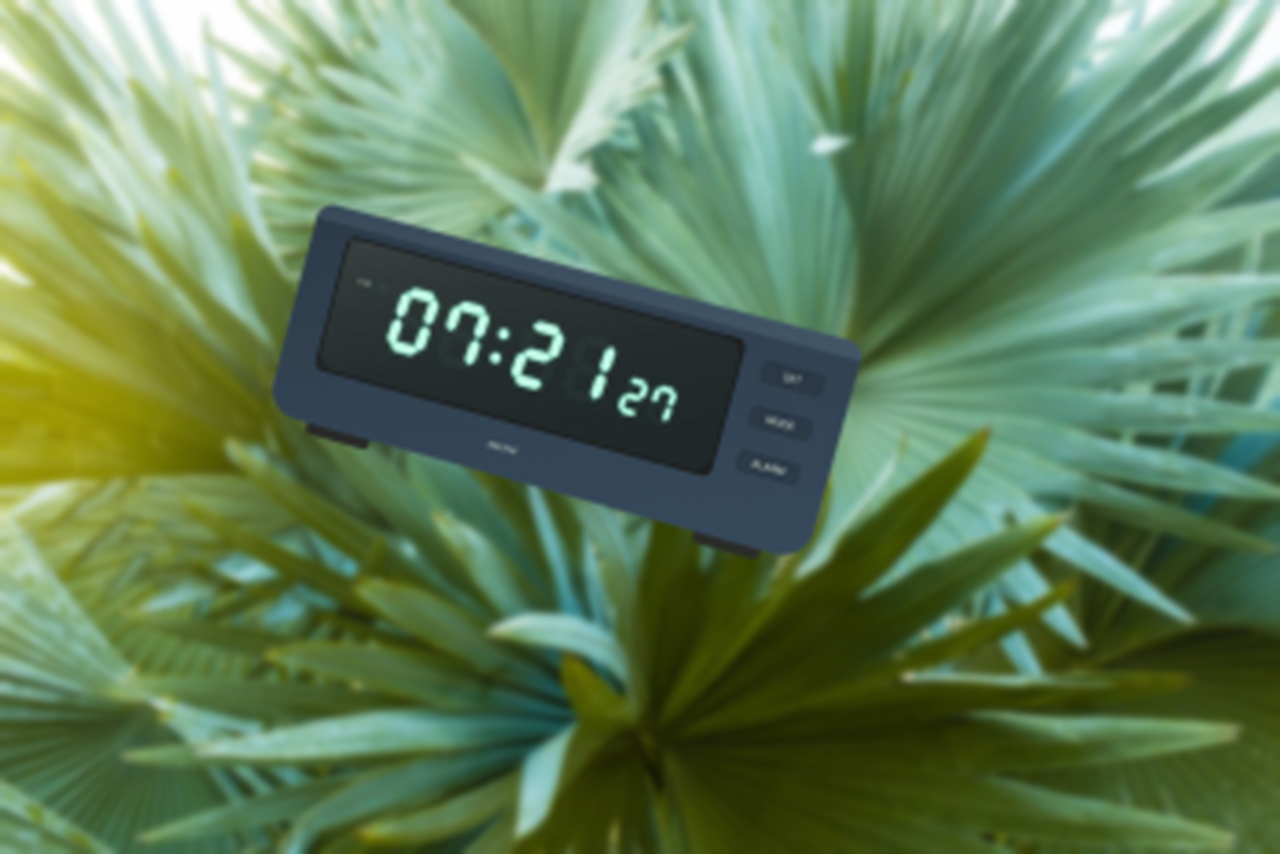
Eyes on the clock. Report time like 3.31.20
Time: 7.21.27
